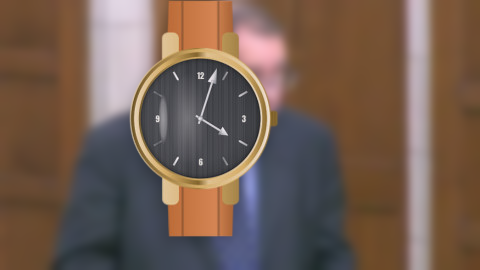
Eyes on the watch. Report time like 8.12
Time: 4.03
